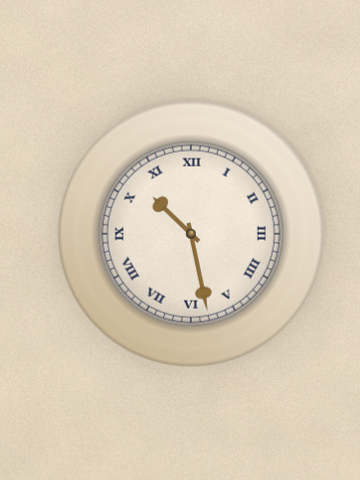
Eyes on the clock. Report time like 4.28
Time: 10.28
